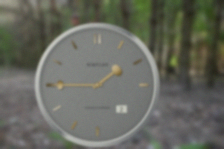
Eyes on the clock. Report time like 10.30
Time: 1.45
